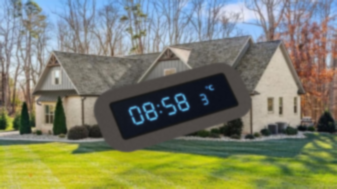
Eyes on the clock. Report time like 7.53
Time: 8.58
